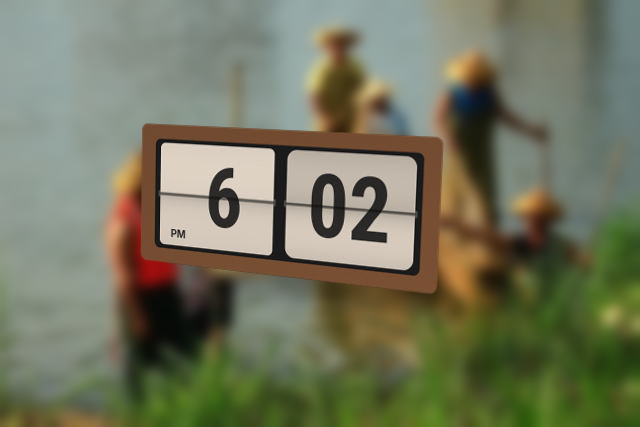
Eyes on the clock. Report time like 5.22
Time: 6.02
